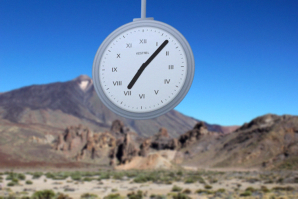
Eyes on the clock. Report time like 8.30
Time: 7.07
